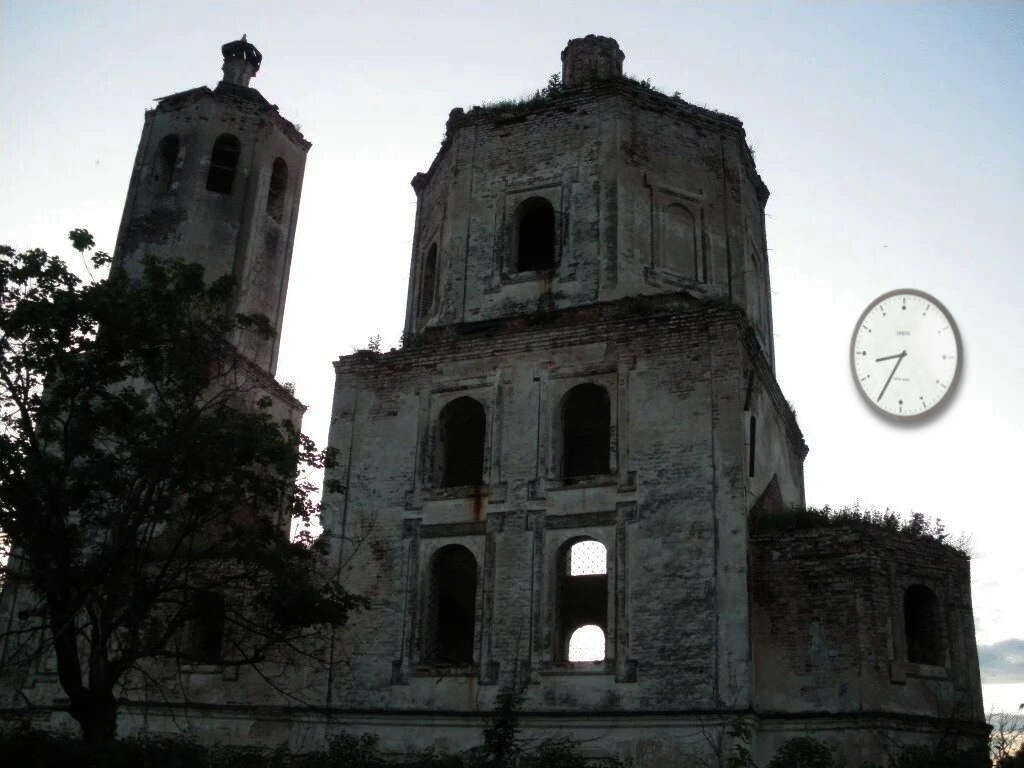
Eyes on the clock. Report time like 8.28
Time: 8.35
